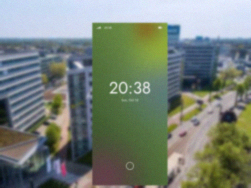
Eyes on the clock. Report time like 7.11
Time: 20.38
